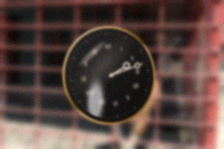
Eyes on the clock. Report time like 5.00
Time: 2.13
